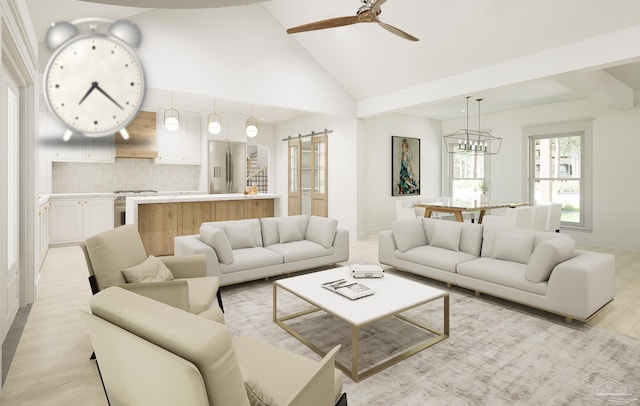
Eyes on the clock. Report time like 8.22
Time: 7.22
